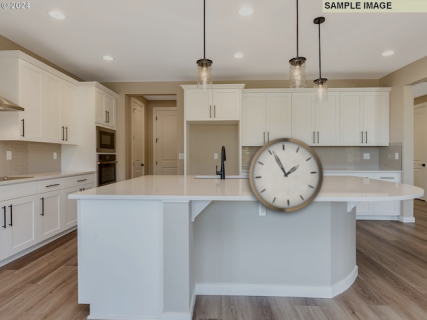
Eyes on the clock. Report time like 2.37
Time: 1.56
